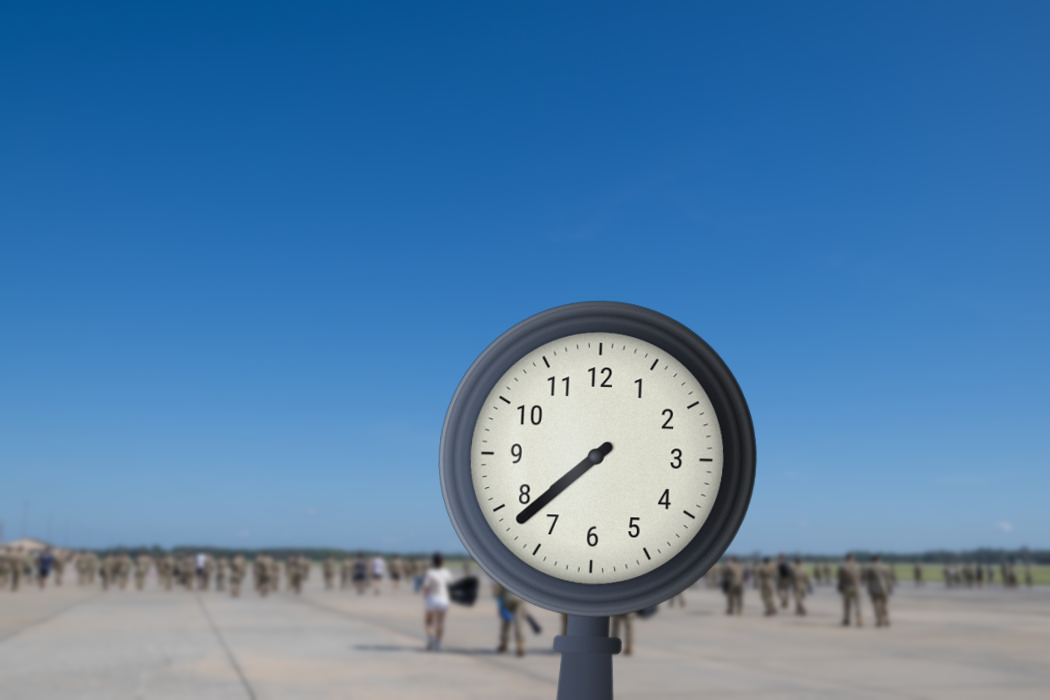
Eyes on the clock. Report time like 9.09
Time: 7.38
